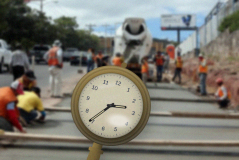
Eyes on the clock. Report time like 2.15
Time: 2.36
